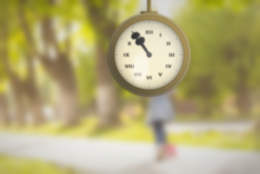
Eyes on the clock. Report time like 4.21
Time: 10.54
